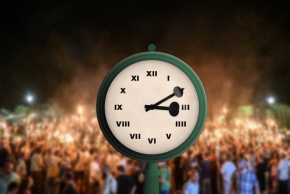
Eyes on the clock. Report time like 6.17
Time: 3.10
